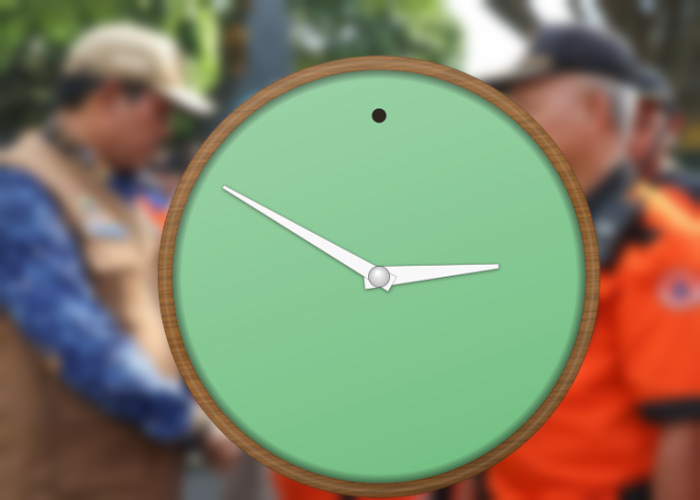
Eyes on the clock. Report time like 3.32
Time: 2.50
